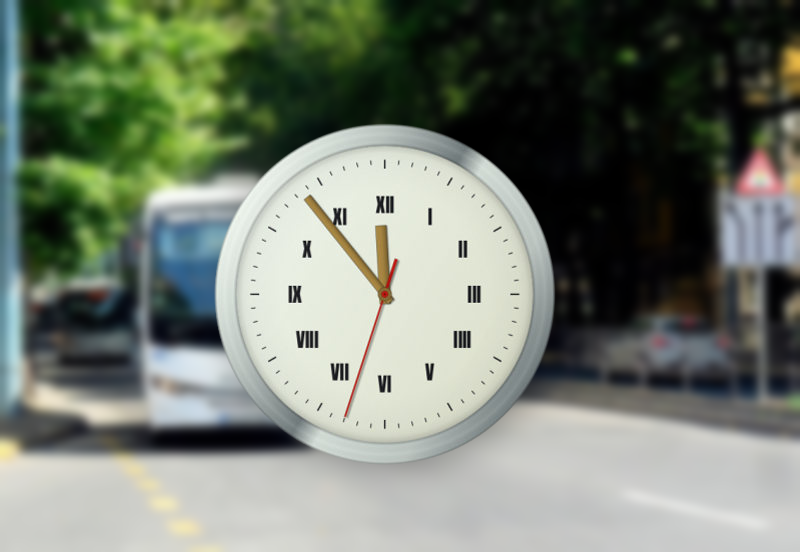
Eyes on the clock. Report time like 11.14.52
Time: 11.53.33
